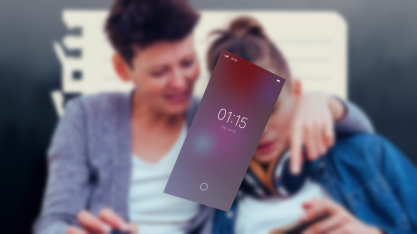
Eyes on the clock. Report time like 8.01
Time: 1.15
